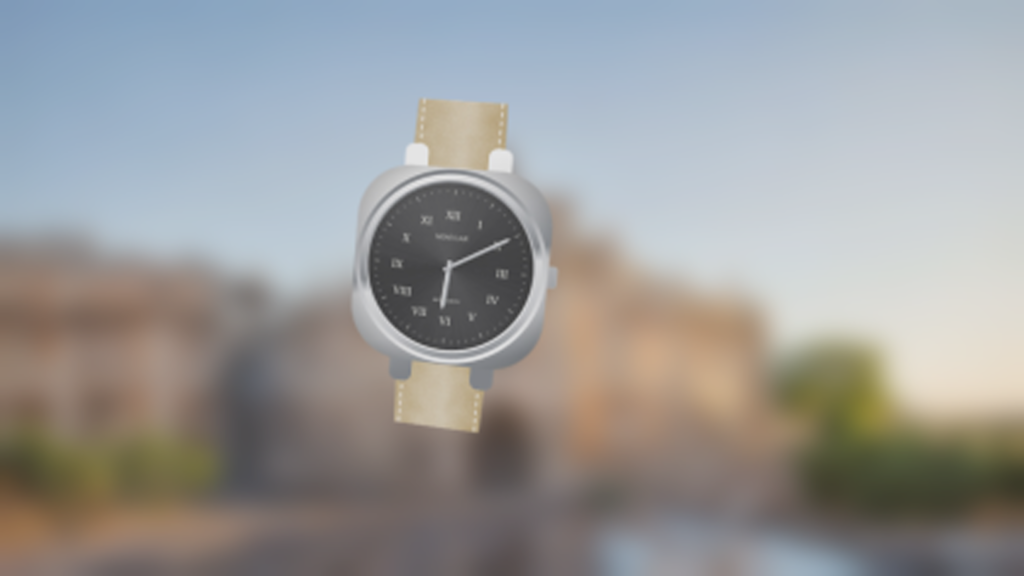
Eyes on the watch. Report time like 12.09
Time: 6.10
